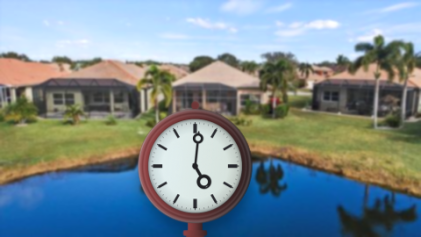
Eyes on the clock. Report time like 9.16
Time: 5.01
